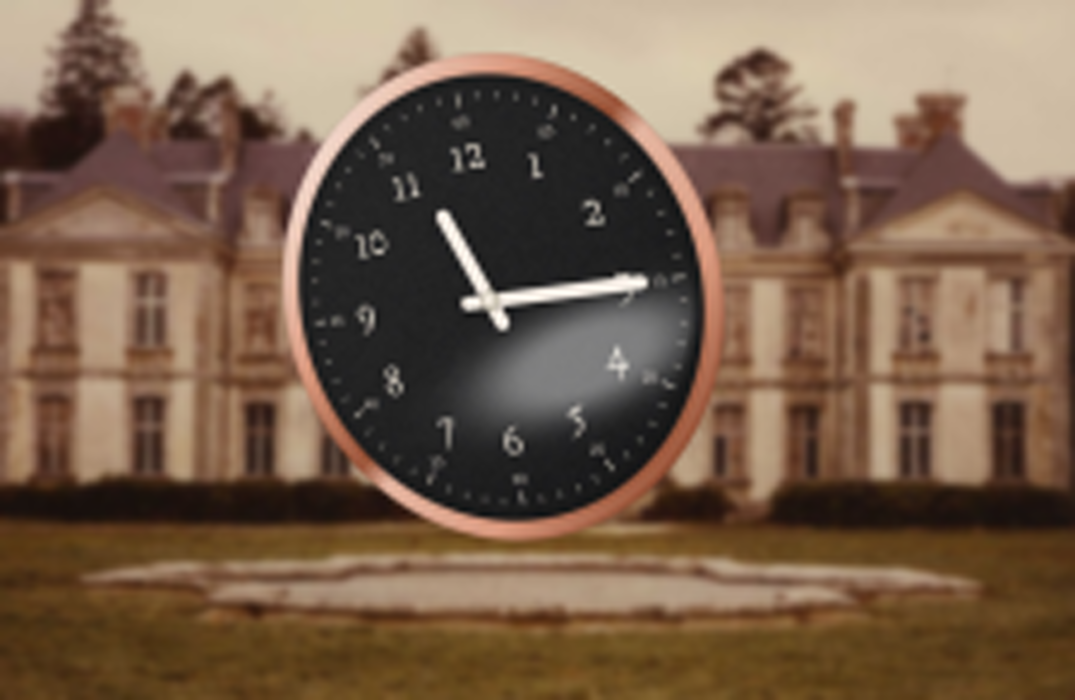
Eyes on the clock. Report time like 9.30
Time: 11.15
